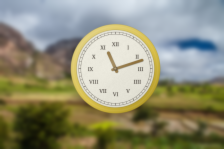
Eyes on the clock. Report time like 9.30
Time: 11.12
